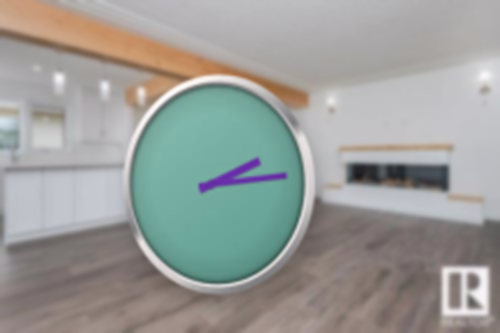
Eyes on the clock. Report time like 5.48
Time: 2.14
